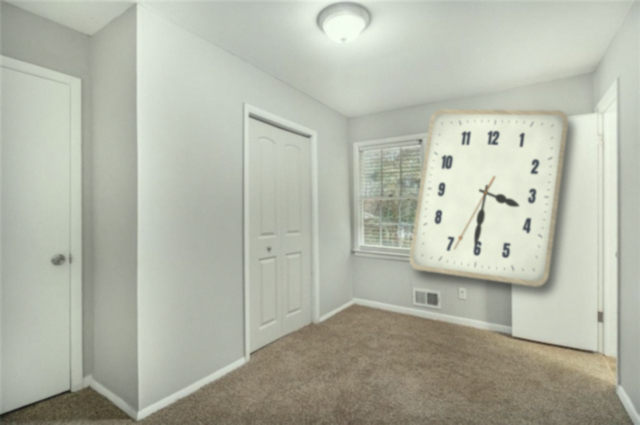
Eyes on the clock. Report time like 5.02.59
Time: 3.30.34
